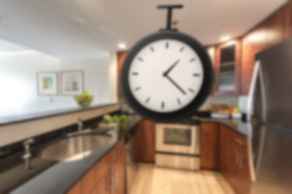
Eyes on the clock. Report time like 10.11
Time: 1.22
